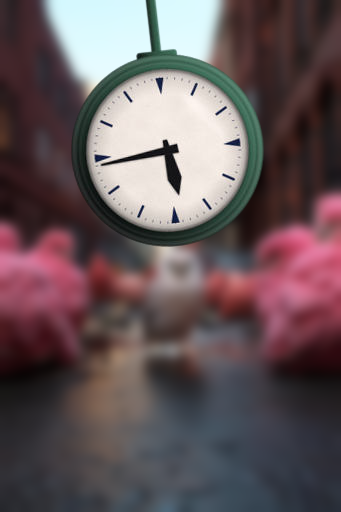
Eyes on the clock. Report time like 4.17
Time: 5.44
